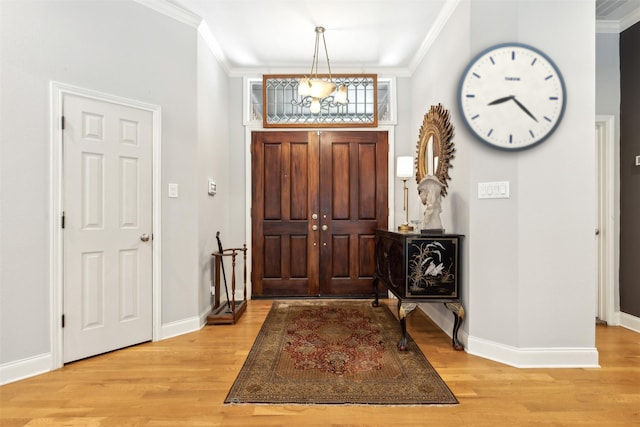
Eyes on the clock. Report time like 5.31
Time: 8.22
